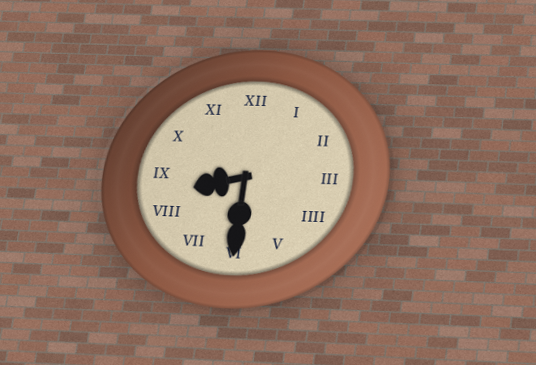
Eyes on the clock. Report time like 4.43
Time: 8.30
